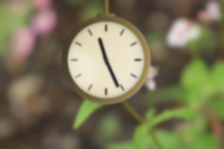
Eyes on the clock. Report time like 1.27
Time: 11.26
